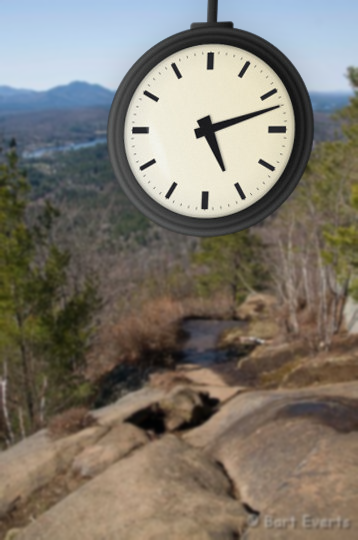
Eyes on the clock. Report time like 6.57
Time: 5.12
